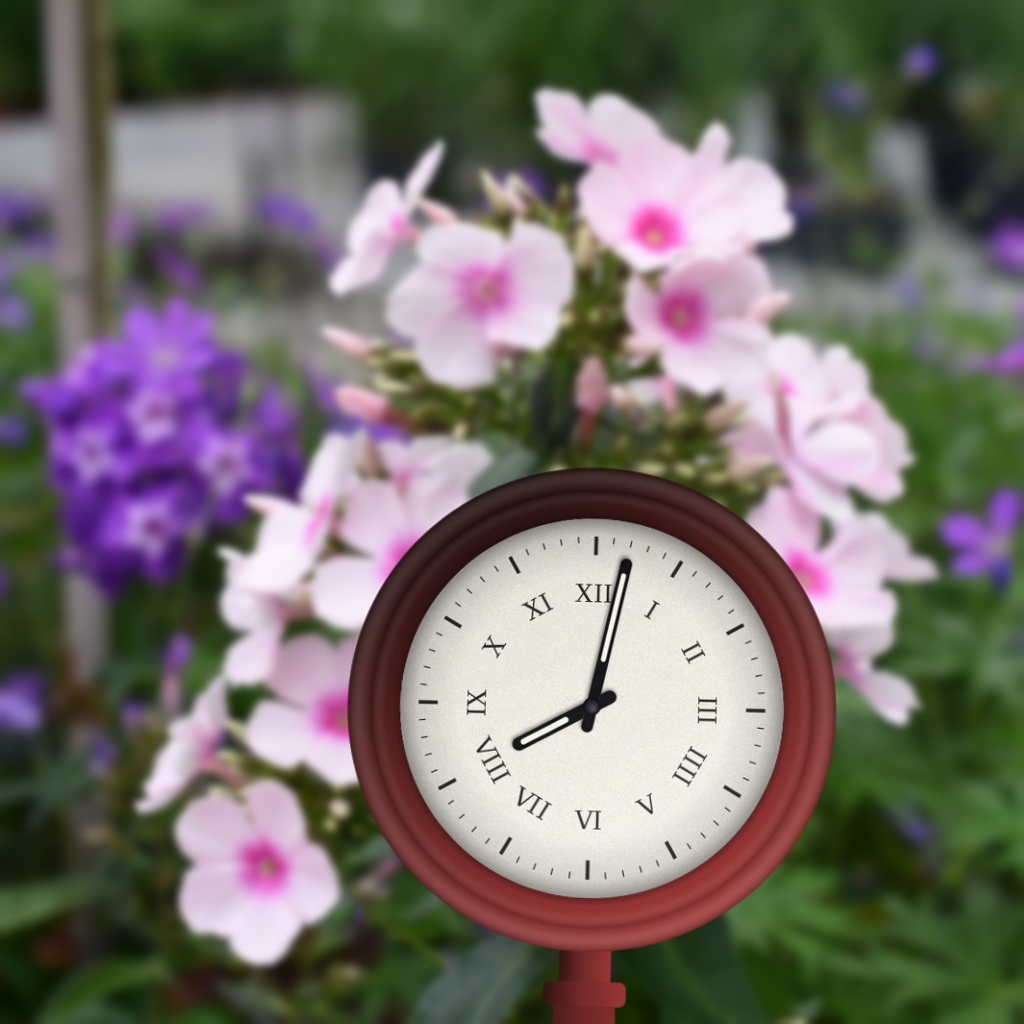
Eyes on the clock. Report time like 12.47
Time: 8.02
